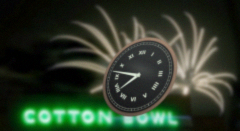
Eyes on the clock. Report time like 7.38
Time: 7.47
